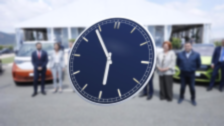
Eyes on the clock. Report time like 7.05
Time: 5.54
